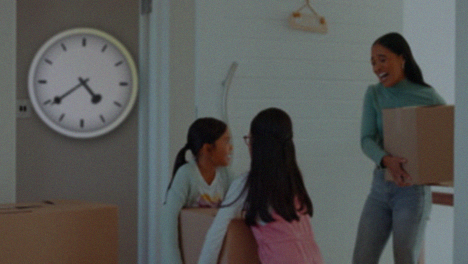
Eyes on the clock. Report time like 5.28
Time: 4.39
